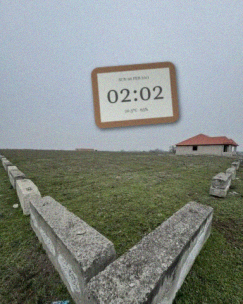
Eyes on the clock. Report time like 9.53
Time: 2.02
